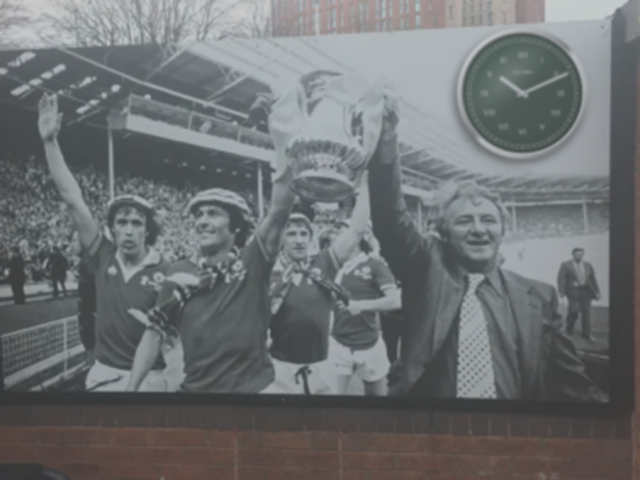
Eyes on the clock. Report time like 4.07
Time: 10.11
